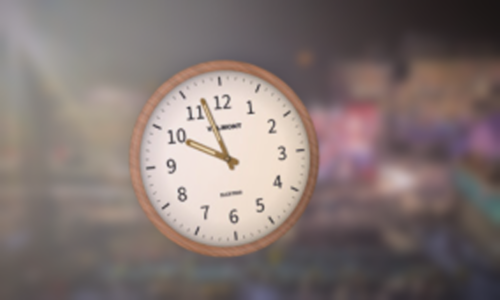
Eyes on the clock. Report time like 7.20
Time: 9.57
